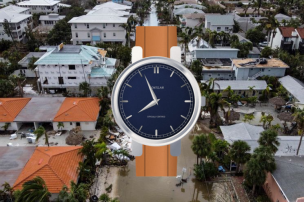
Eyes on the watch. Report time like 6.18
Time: 7.56
